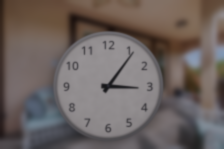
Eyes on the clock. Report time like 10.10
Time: 3.06
